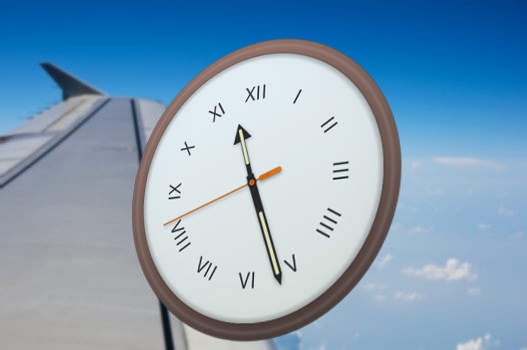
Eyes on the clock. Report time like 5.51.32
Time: 11.26.42
